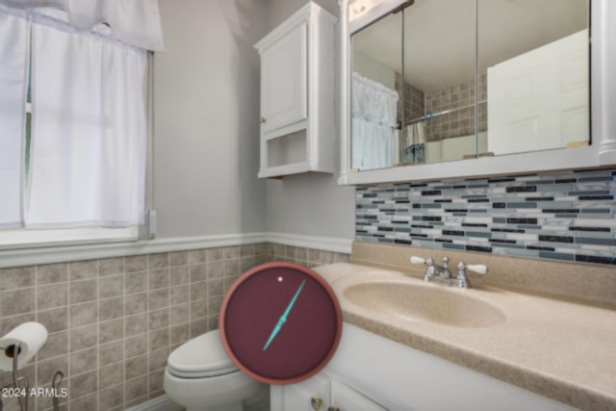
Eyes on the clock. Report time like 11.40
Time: 7.05
